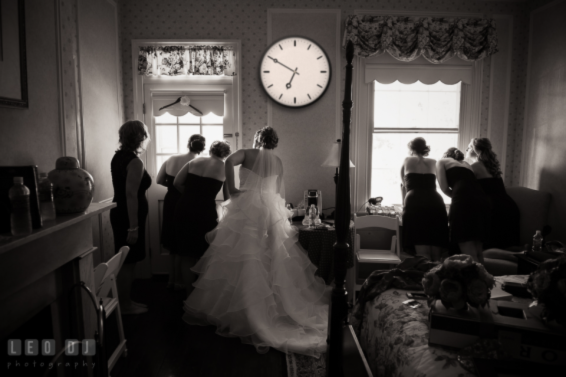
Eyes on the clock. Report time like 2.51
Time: 6.50
